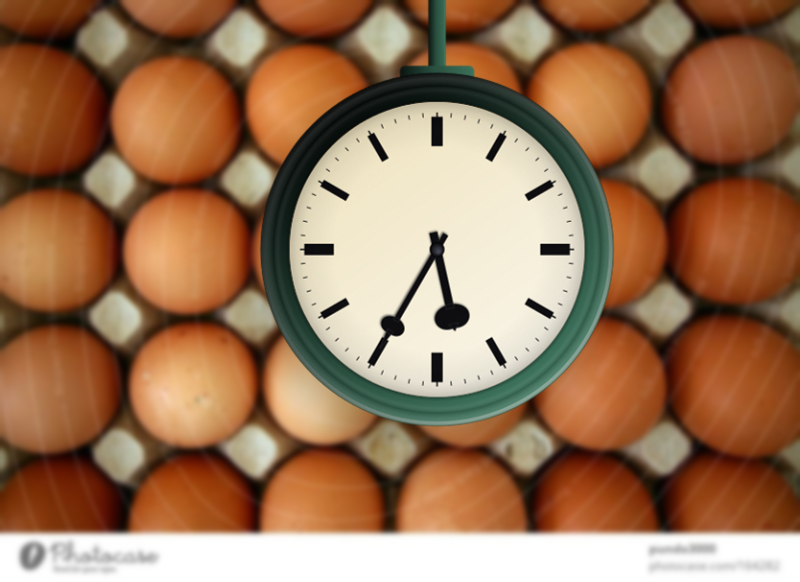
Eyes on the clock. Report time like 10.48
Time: 5.35
